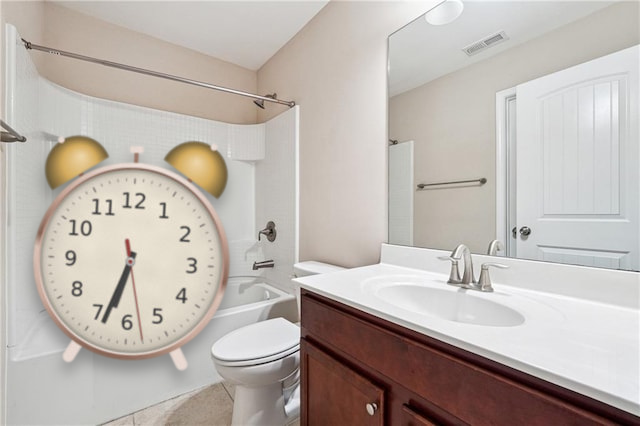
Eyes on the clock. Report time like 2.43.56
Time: 6.33.28
